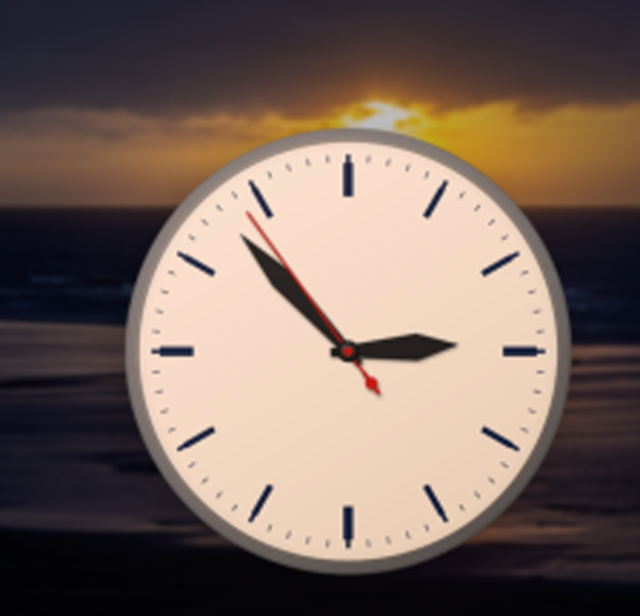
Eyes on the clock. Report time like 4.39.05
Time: 2.52.54
